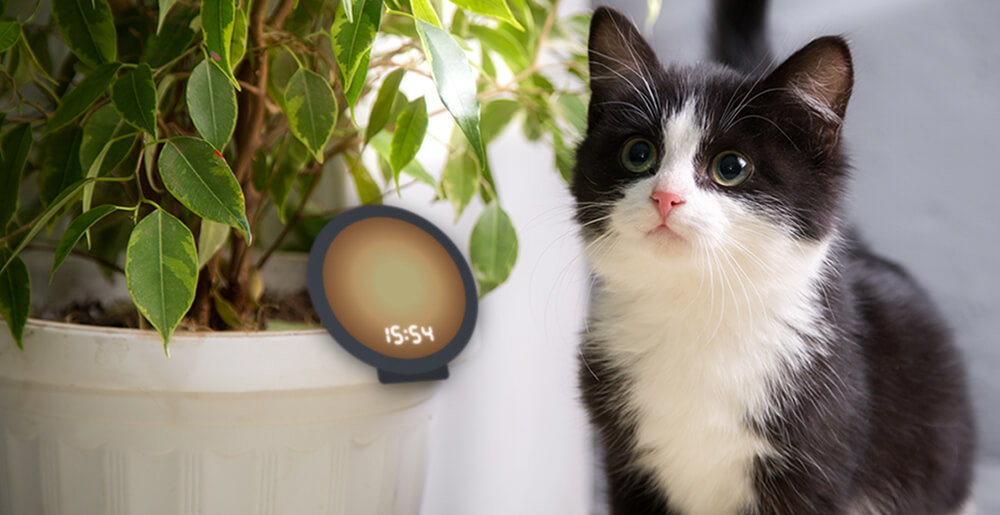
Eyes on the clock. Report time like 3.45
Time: 15.54
